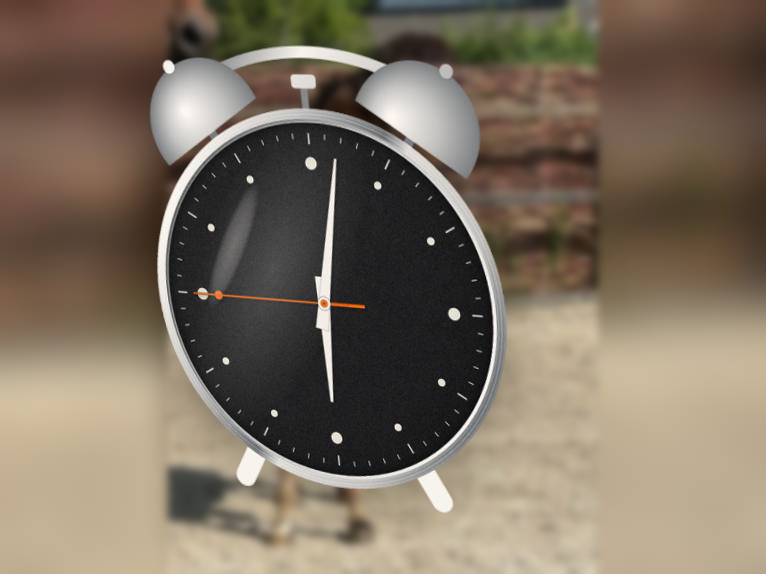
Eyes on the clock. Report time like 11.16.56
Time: 6.01.45
